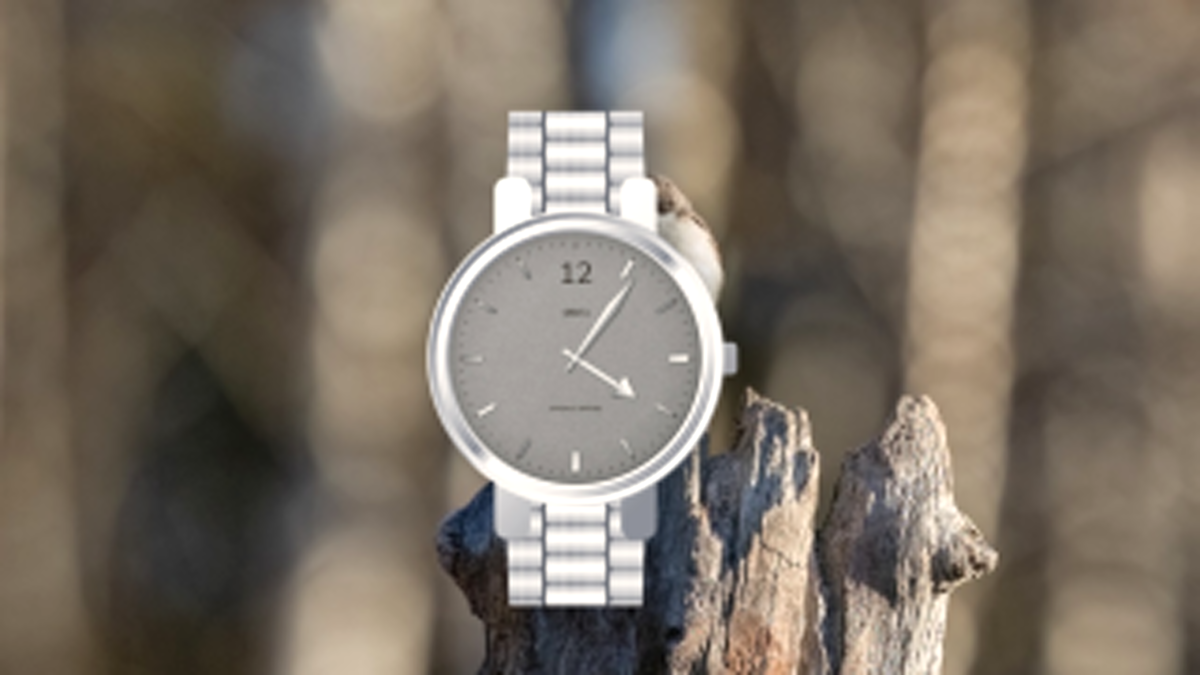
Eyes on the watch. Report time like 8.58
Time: 4.06
